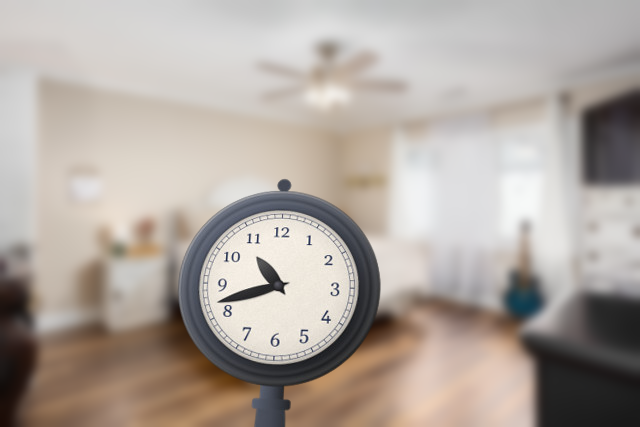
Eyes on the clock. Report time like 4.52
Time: 10.42
